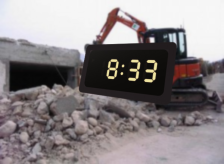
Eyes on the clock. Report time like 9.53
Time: 8.33
